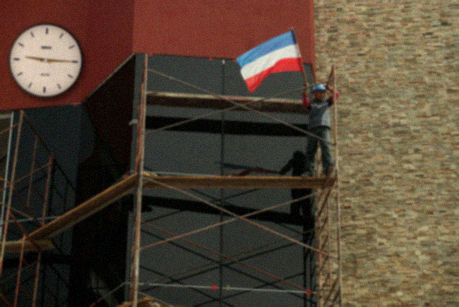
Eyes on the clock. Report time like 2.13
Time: 9.15
